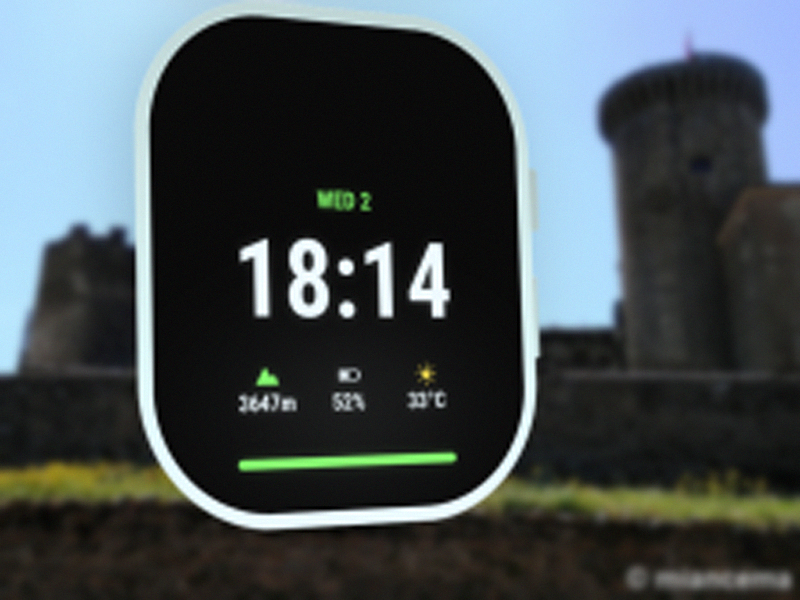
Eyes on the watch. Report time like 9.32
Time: 18.14
